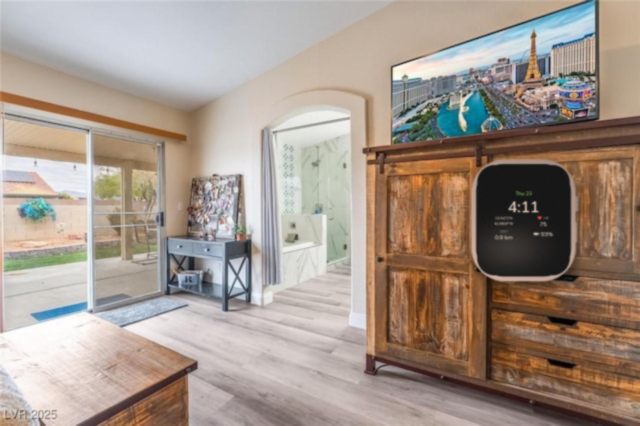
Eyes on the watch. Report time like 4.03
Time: 4.11
